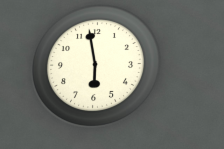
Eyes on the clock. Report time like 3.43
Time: 5.58
